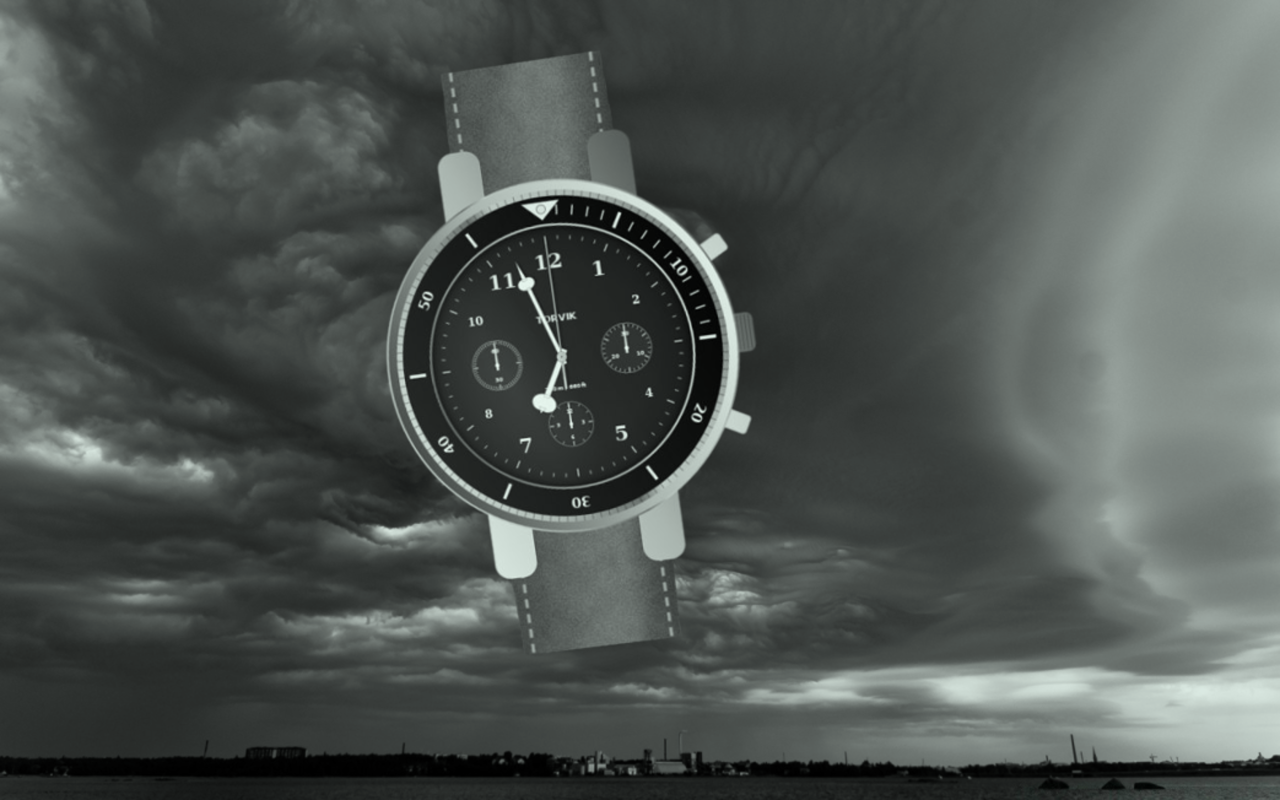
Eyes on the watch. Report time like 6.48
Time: 6.57
